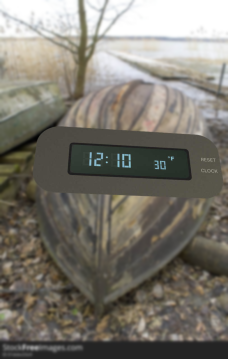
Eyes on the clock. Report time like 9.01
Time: 12.10
